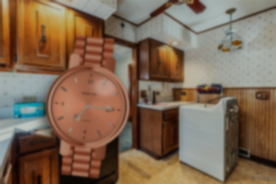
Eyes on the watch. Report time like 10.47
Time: 7.15
